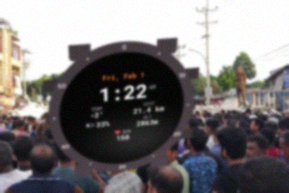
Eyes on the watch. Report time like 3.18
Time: 1.22
